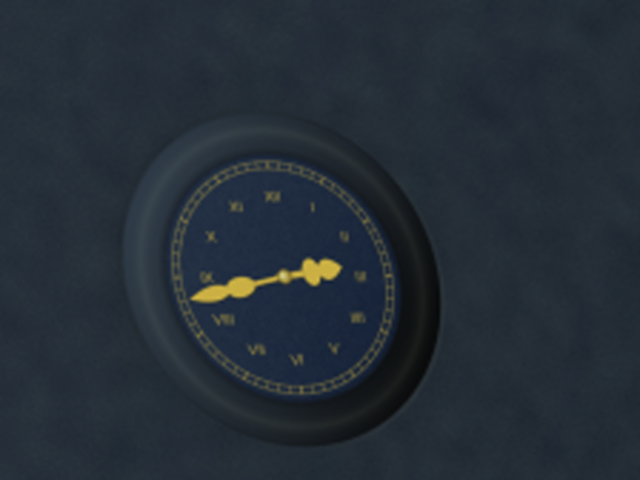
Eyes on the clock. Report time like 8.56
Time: 2.43
